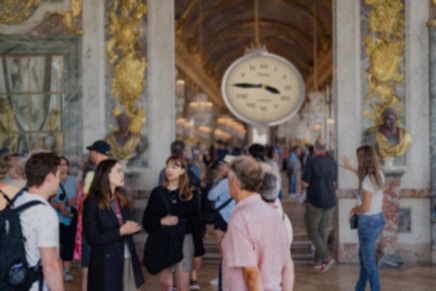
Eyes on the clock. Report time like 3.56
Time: 3.45
